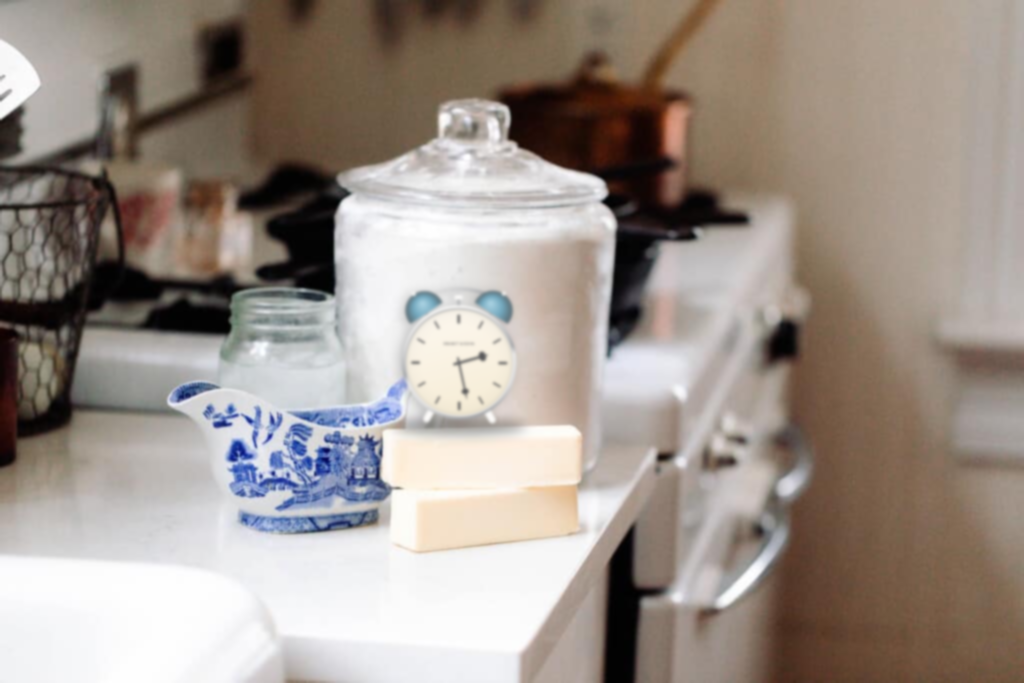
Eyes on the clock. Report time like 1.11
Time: 2.28
